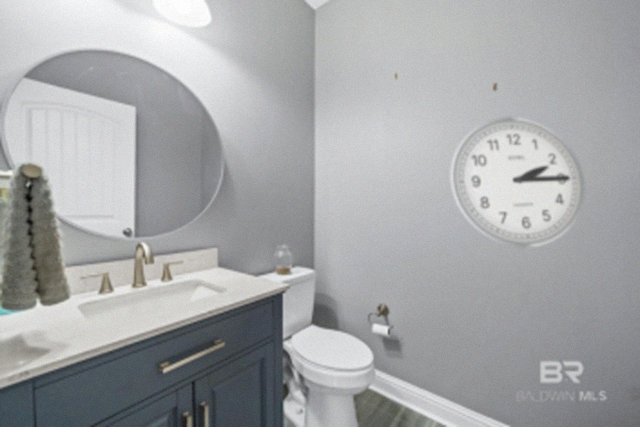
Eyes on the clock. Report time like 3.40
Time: 2.15
